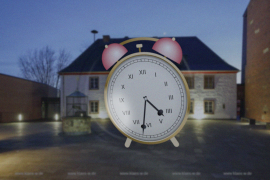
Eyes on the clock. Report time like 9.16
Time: 4.32
